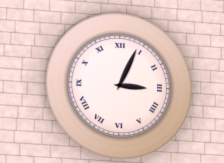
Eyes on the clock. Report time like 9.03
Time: 3.04
